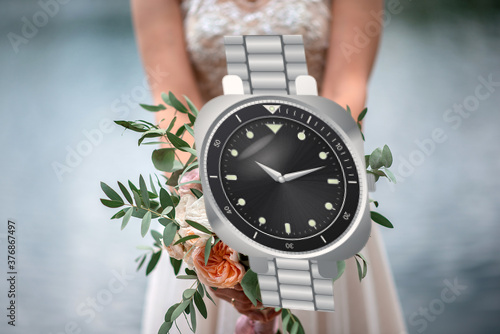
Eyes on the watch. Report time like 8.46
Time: 10.12
